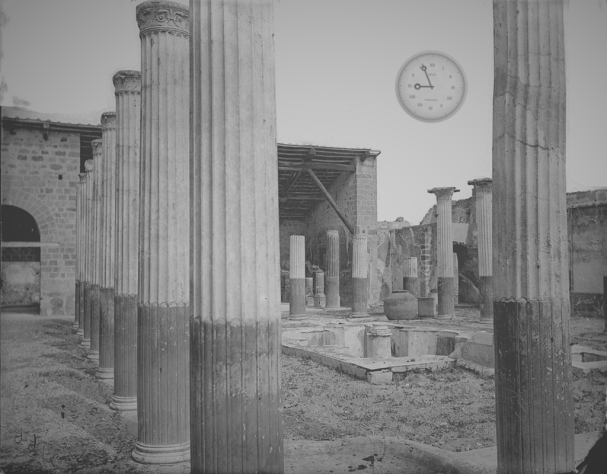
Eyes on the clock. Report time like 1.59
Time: 8.56
